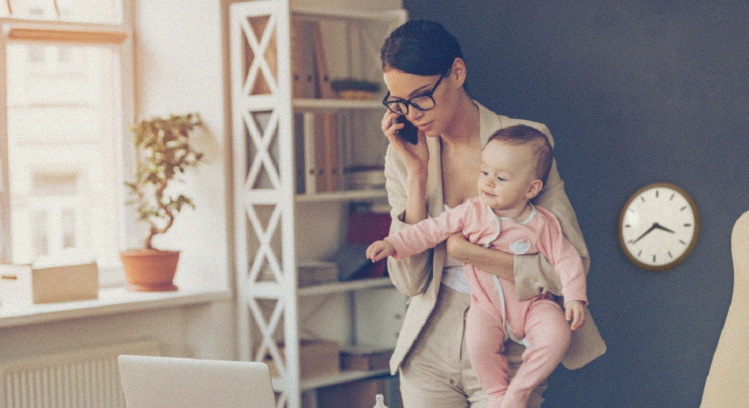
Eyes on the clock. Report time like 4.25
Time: 3.39
